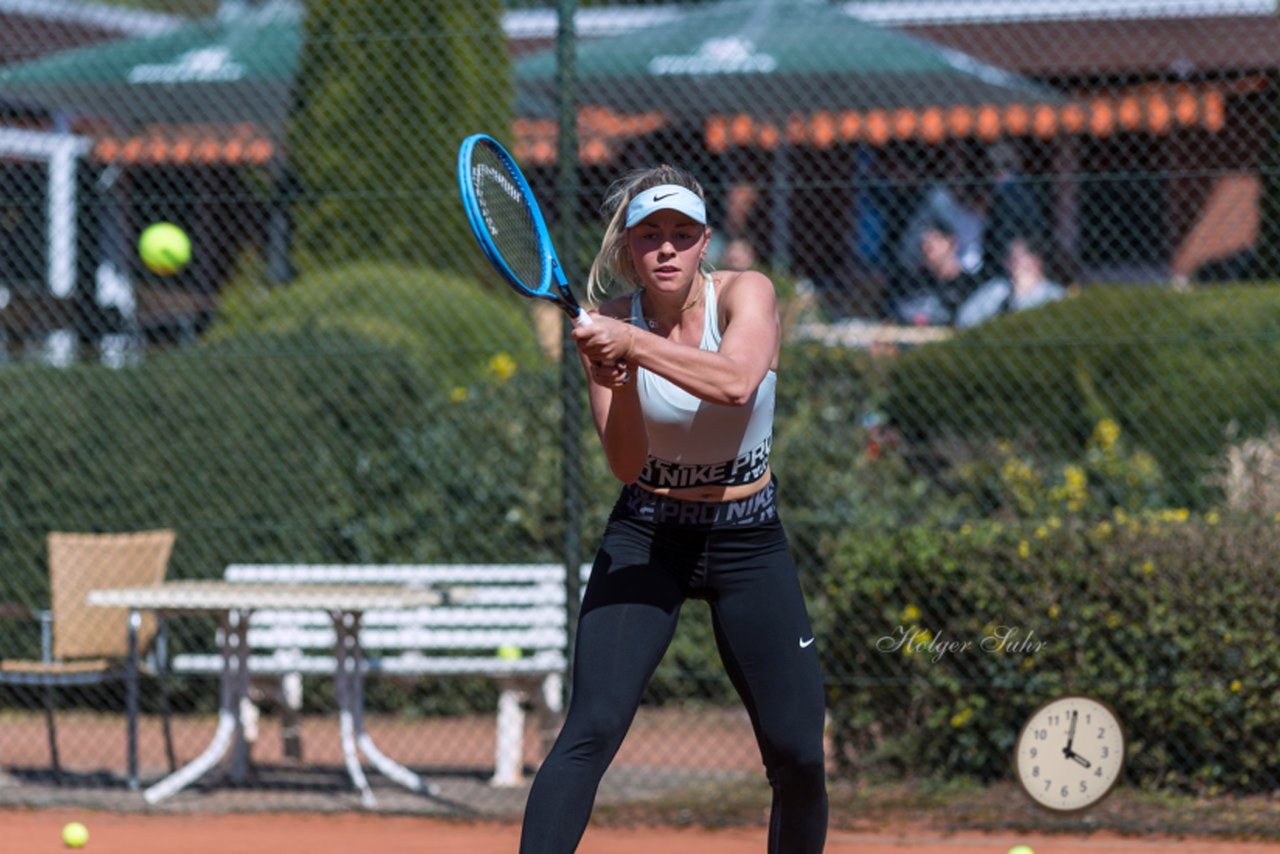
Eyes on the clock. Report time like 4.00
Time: 4.01
